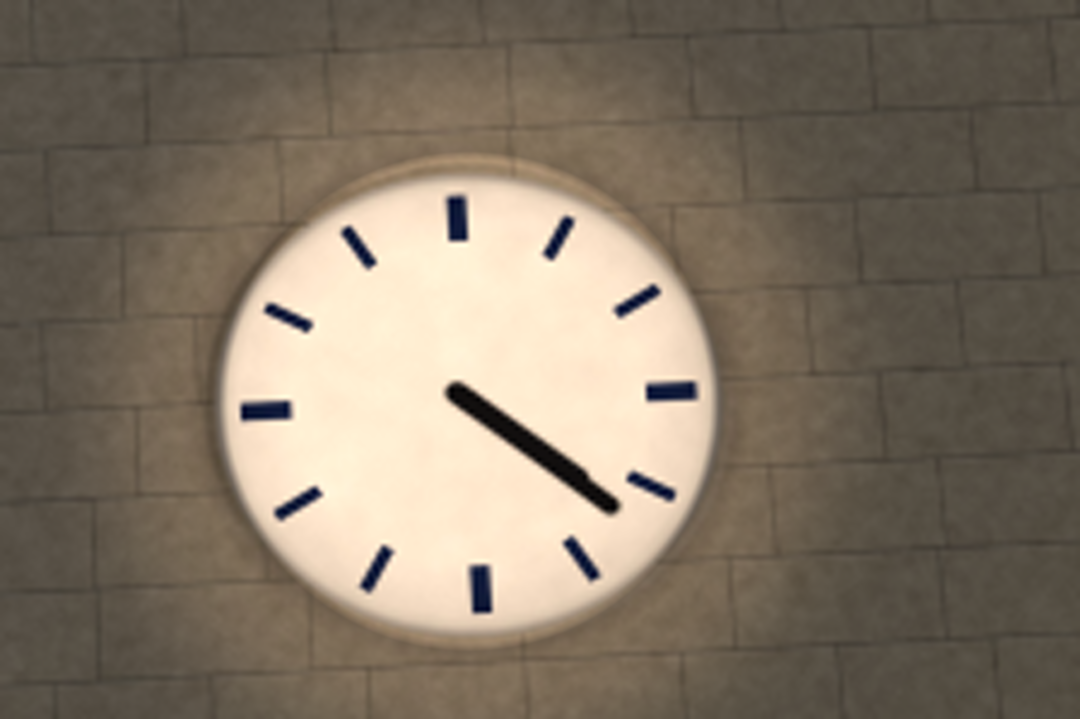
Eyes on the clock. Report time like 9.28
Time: 4.22
